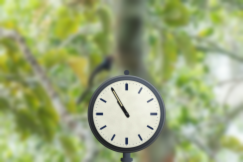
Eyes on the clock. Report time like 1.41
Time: 10.55
